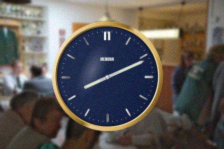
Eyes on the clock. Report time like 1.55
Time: 8.11
